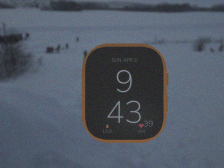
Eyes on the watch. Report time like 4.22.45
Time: 9.43.39
